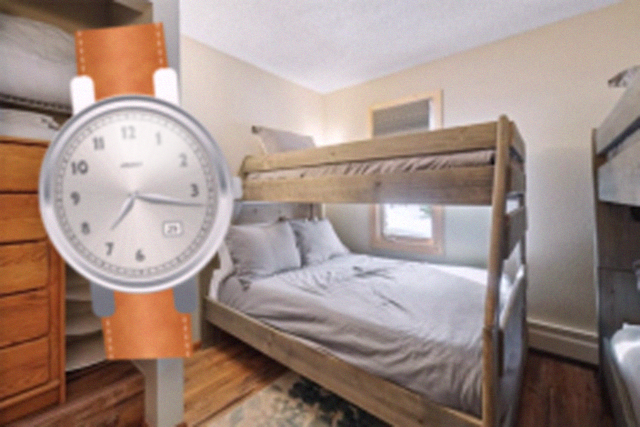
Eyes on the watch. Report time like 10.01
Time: 7.17
